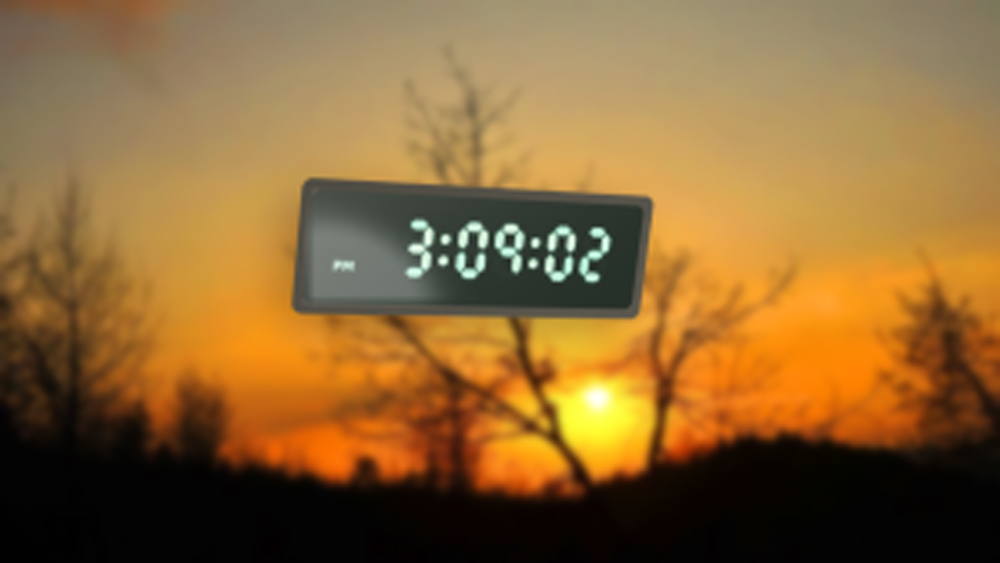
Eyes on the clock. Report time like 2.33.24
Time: 3.09.02
